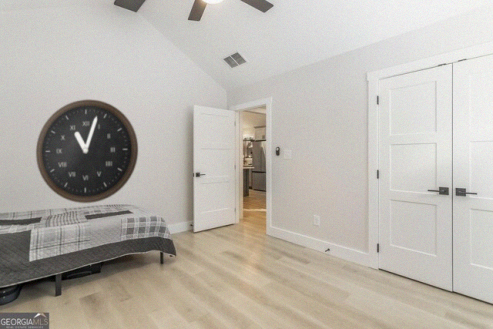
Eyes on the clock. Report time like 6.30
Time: 11.03
